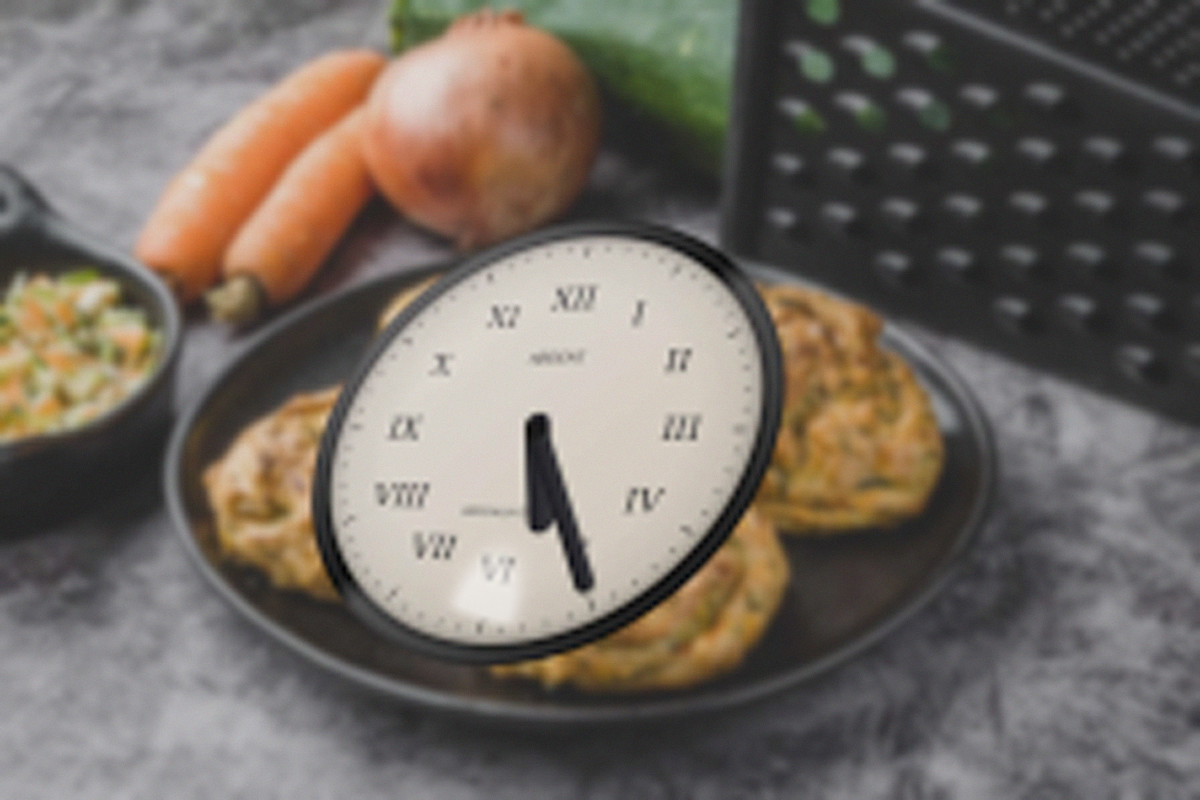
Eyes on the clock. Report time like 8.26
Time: 5.25
